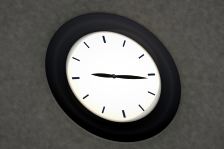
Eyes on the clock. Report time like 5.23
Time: 9.16
